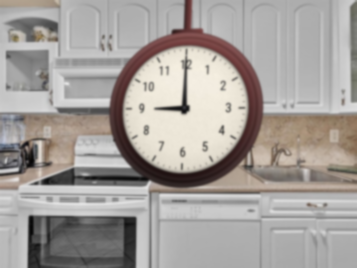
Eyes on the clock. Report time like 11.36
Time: 9.00
